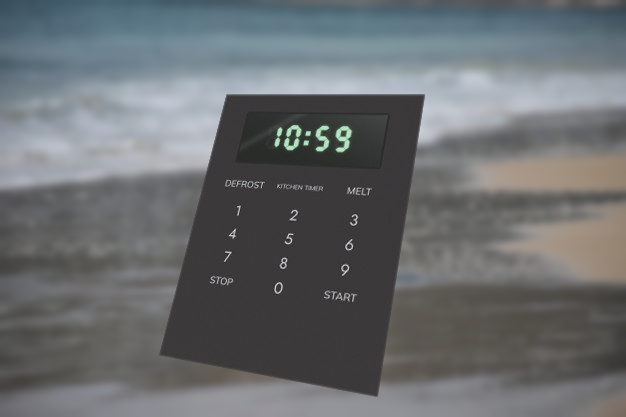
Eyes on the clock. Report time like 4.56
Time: 10.59
